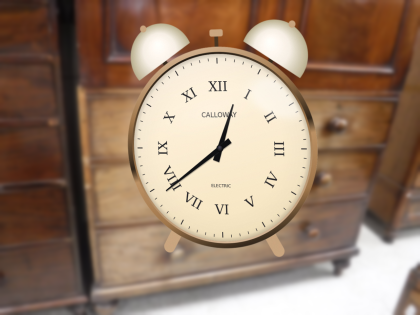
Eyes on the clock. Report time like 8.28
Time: 12.39
